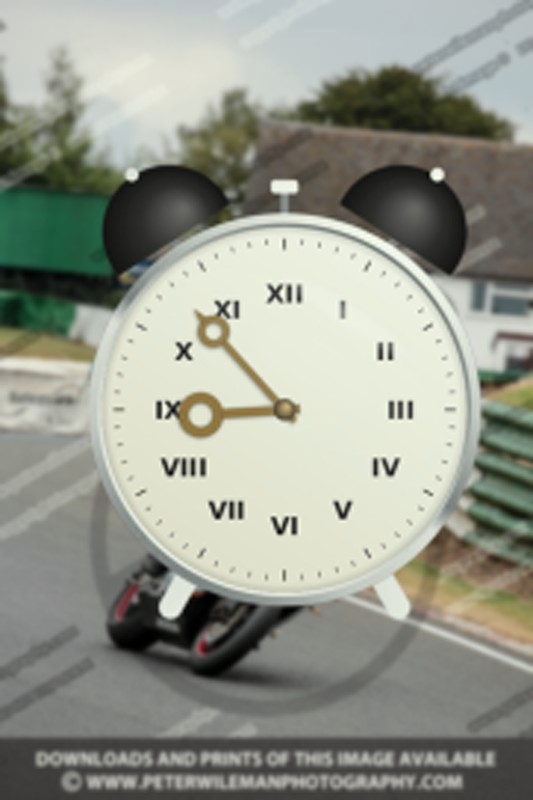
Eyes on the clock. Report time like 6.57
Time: 8.53
